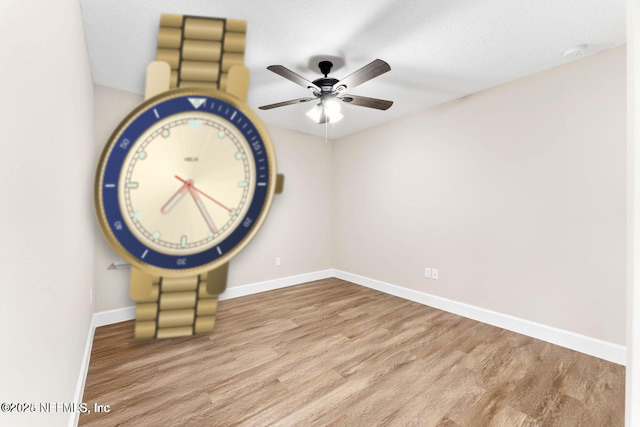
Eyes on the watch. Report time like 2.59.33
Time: 7.24.20
